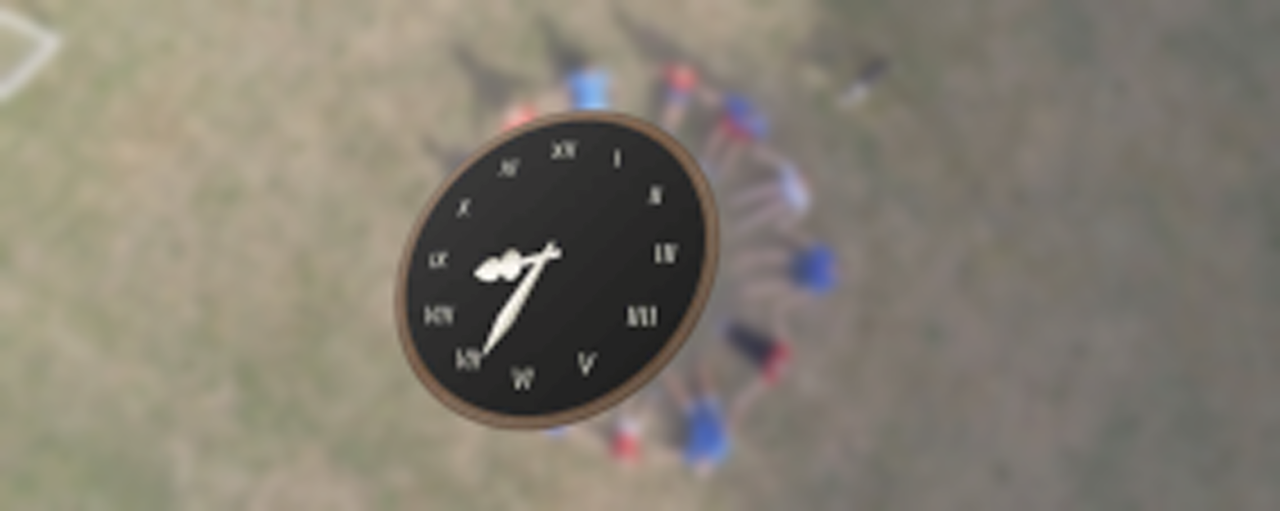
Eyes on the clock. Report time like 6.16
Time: 8.34
